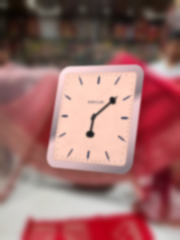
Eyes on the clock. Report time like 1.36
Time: 6.08
